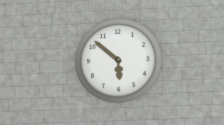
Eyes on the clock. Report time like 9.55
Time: 5.52
